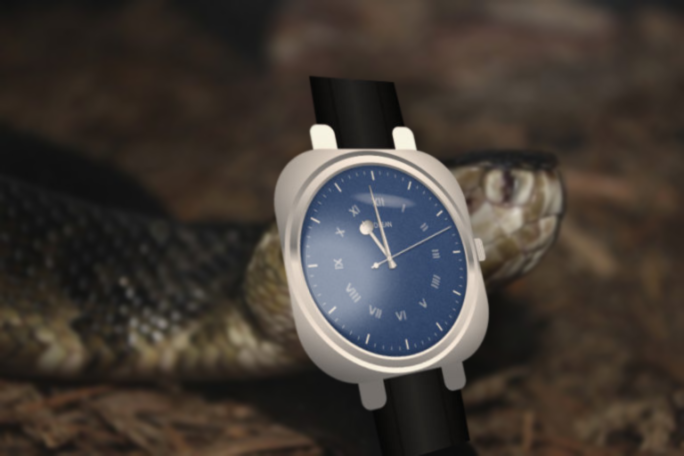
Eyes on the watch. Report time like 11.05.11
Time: 10.59.12
